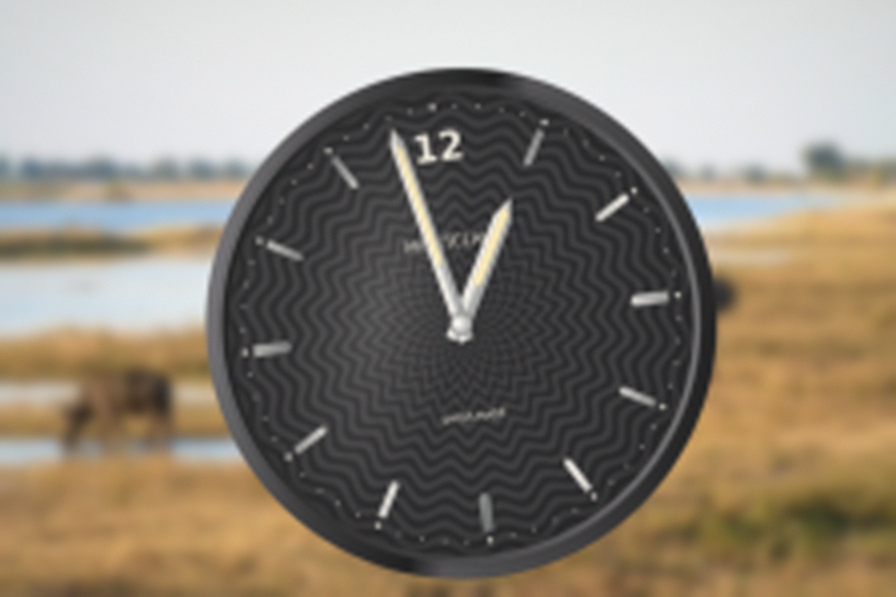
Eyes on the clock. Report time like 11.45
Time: 12.58
